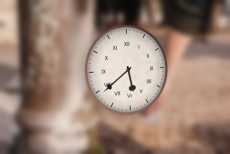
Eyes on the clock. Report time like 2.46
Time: 5.39
